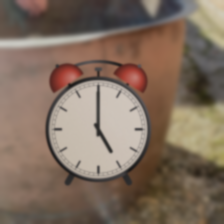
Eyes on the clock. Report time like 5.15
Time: 5.00
